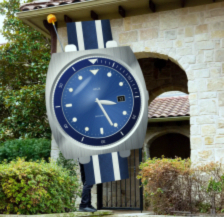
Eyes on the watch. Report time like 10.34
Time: 3.26
